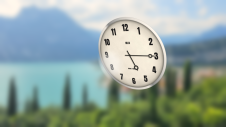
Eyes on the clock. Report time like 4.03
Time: 5.15
